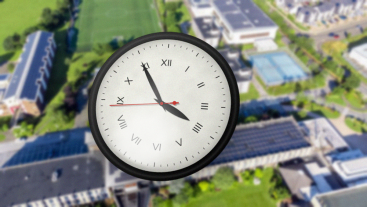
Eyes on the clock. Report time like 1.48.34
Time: 3.54.44
